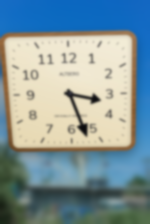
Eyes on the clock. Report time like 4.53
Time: 3.27
